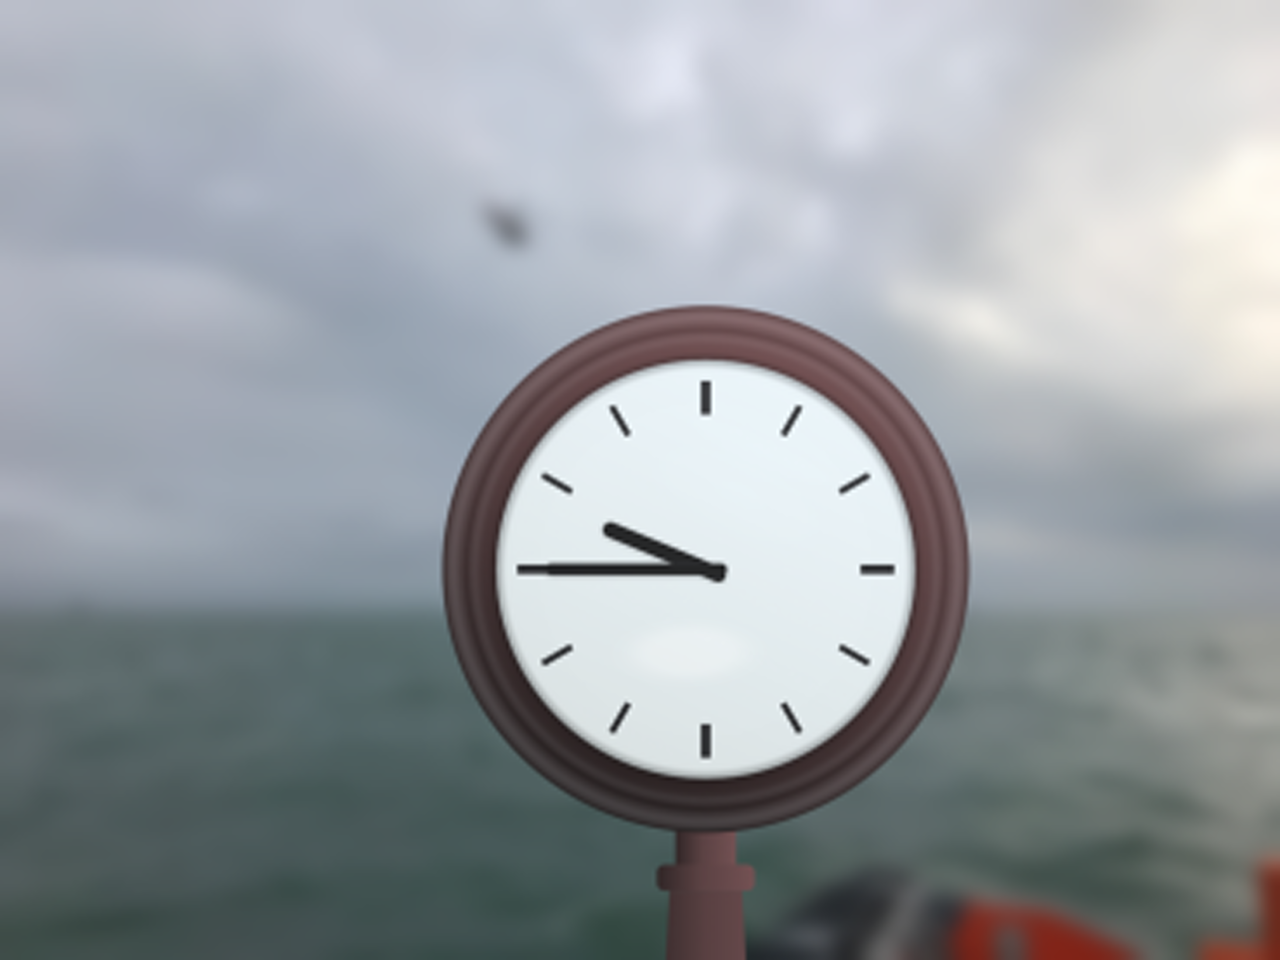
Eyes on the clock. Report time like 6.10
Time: 9.45
